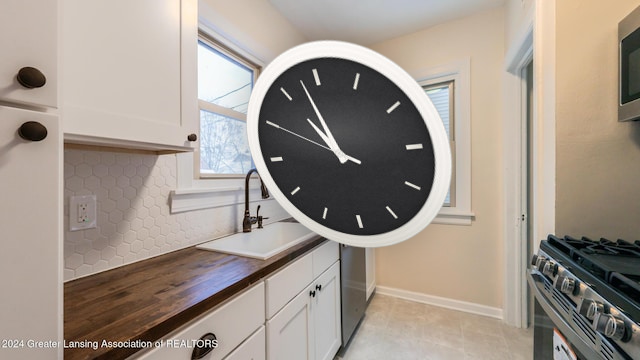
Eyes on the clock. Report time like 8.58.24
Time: 10.57.50
